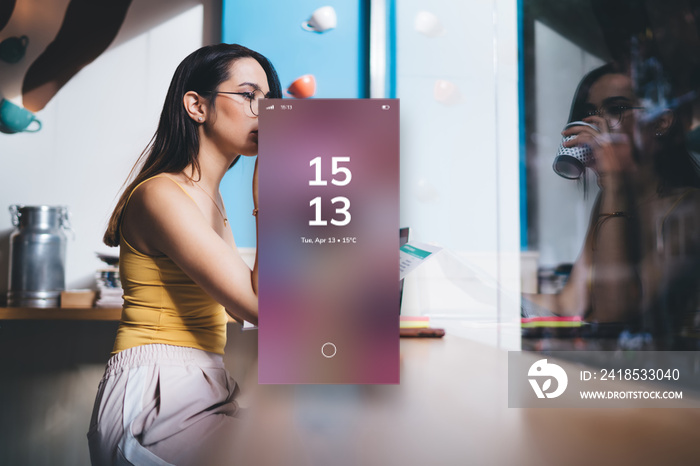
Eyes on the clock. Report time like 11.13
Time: 15.13
